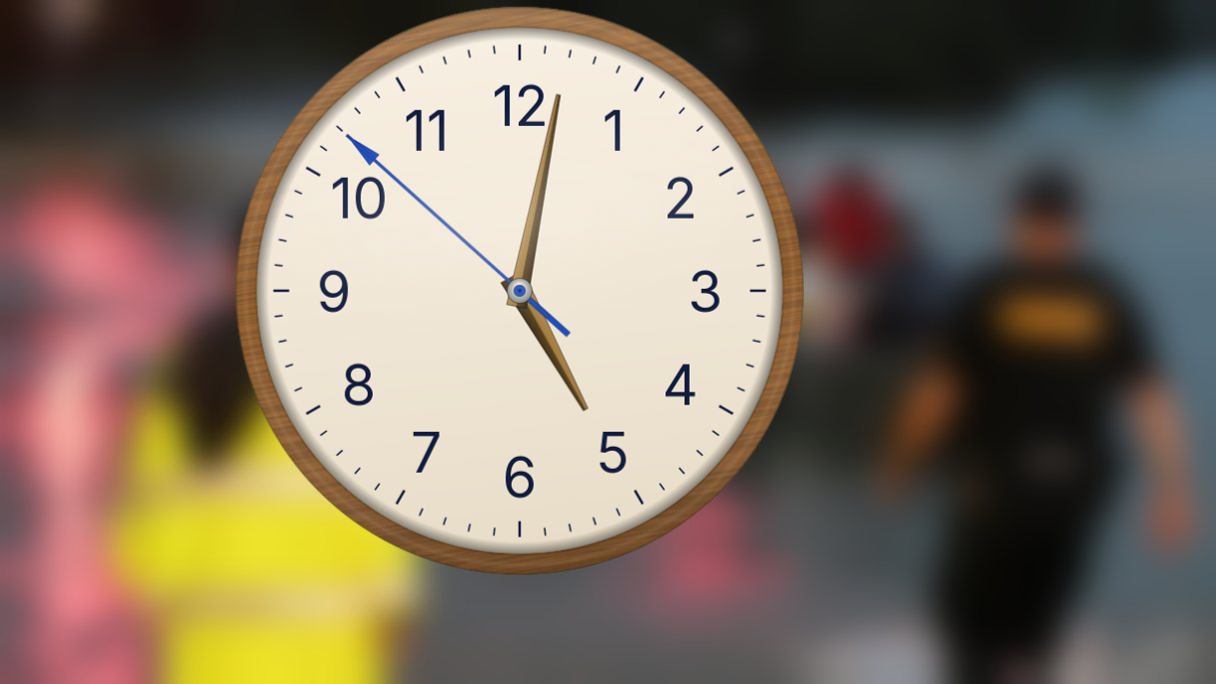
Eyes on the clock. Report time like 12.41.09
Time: 5.01.52
